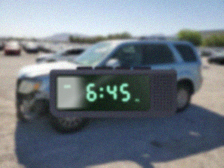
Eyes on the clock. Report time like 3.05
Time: 6.45
